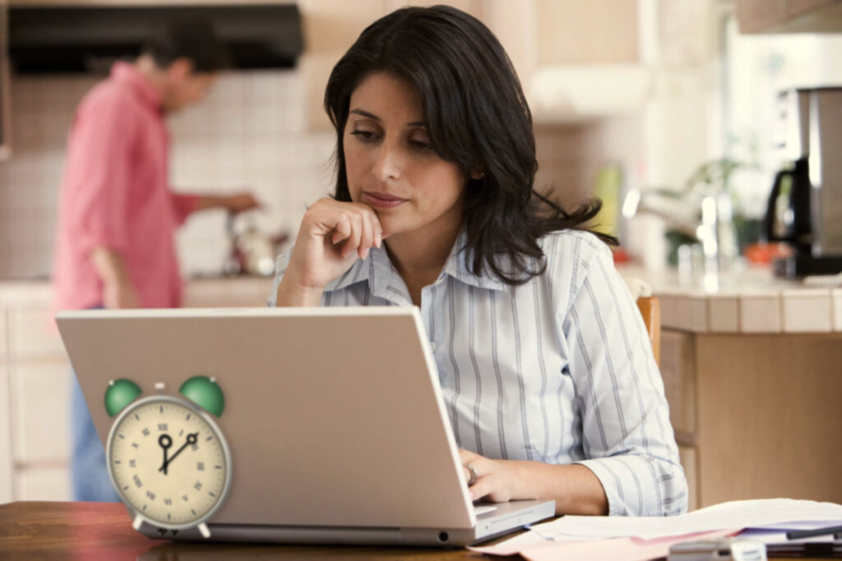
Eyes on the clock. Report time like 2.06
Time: 12.08
